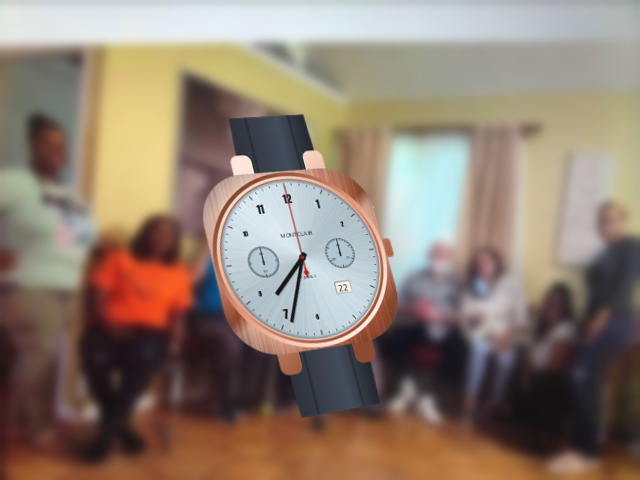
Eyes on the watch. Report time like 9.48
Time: 7.34
